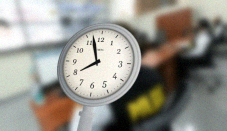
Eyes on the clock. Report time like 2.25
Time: 7.57
